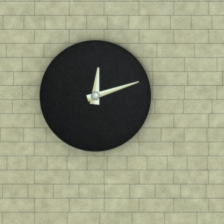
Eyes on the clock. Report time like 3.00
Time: 12.12
